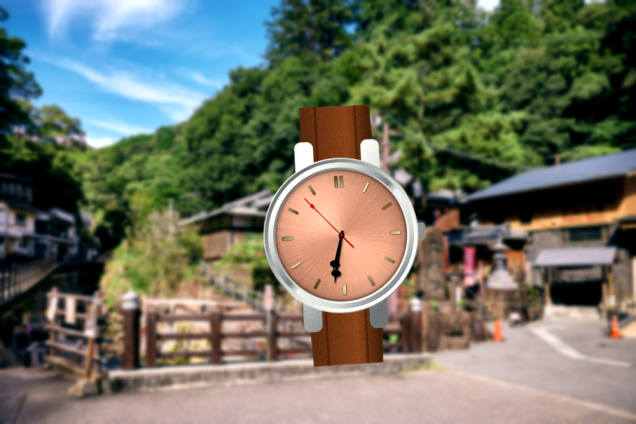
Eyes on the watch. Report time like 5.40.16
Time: 6.31.53
